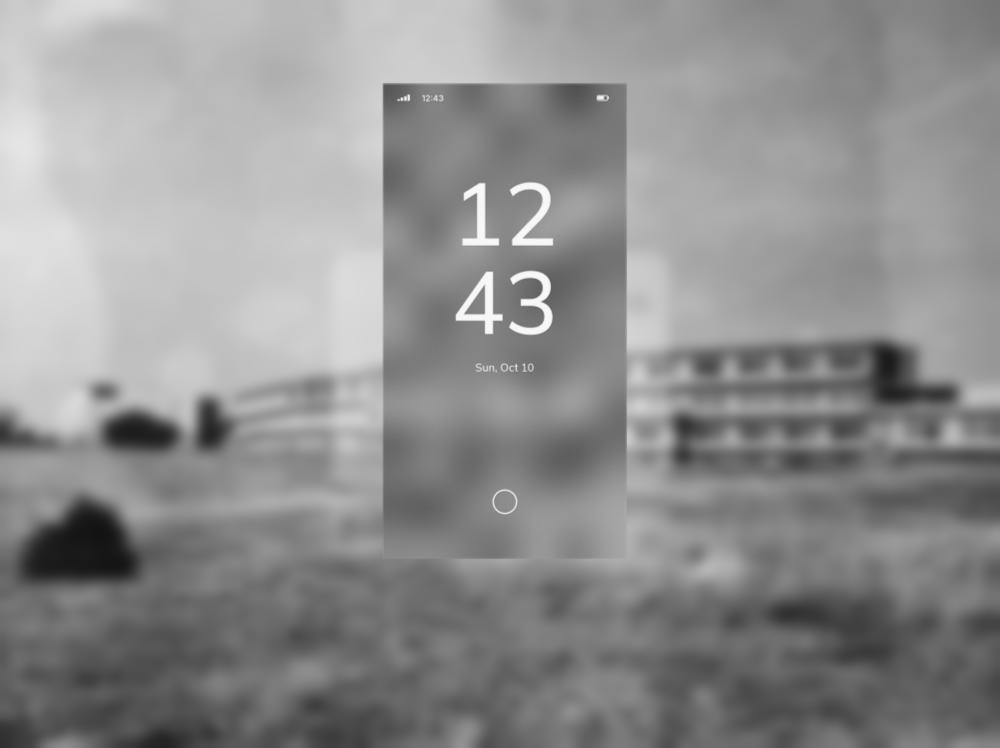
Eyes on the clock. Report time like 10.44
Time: 12.43
